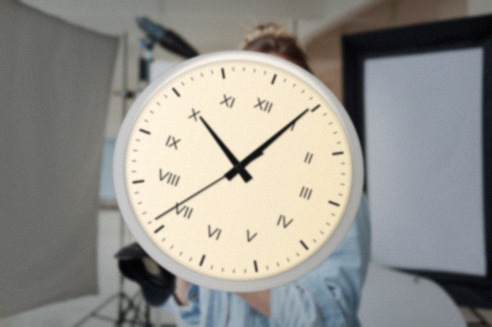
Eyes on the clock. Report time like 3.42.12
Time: 10.04.36
